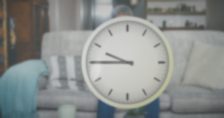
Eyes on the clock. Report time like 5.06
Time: 9.45
